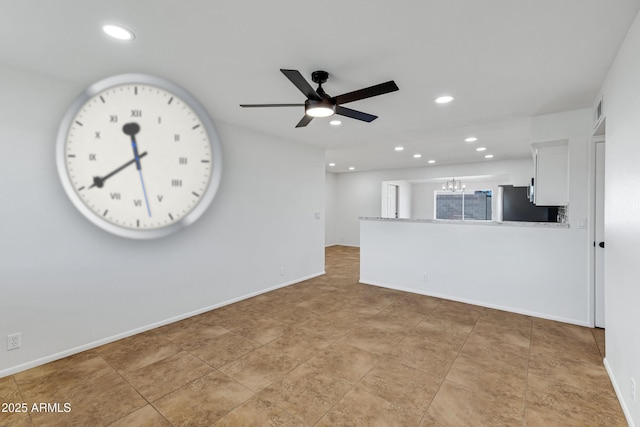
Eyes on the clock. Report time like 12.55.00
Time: 11.39.28
